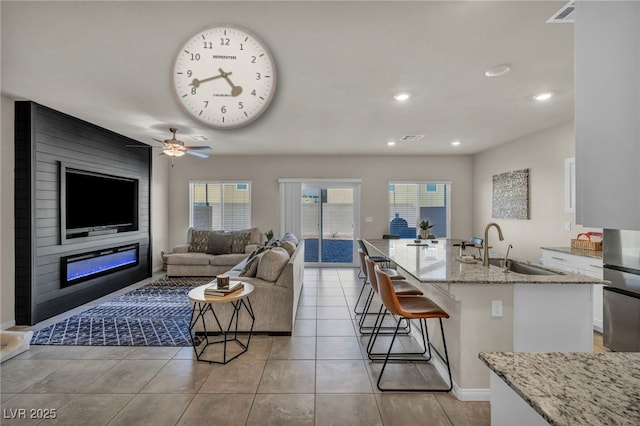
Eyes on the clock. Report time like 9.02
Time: 4.42
